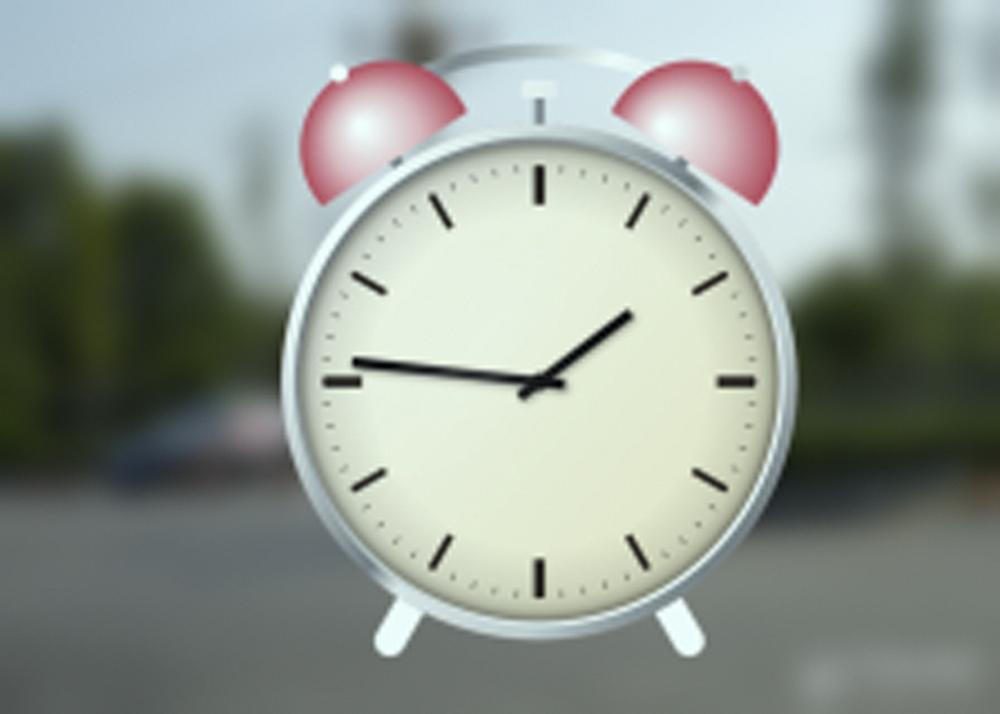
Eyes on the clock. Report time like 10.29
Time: 1.46
